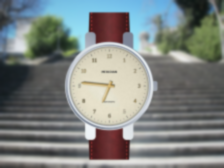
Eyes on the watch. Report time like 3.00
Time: 6.46
